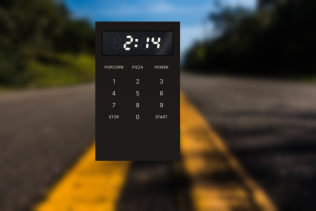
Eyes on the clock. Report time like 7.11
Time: 2.14
